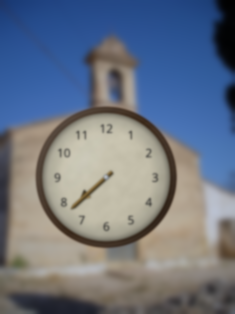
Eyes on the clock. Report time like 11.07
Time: 7.38
